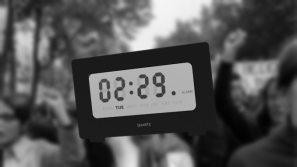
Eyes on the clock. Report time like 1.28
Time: 2.29
